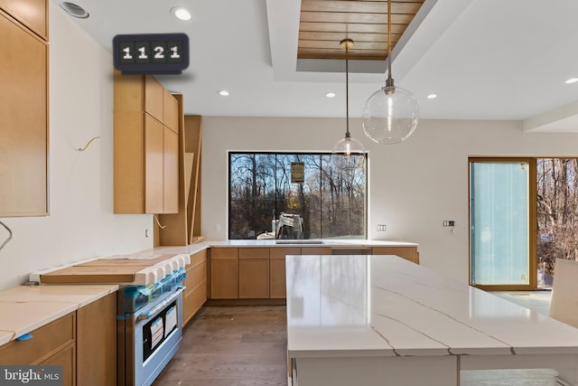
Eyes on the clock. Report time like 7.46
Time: 11.21
